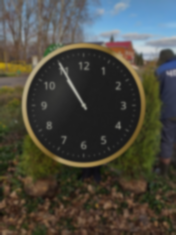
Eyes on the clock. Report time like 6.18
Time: 10.55
